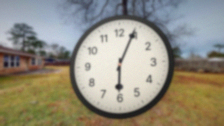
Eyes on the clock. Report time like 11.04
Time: 6.04
